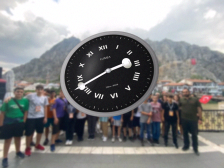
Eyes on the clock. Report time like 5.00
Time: 2.42
